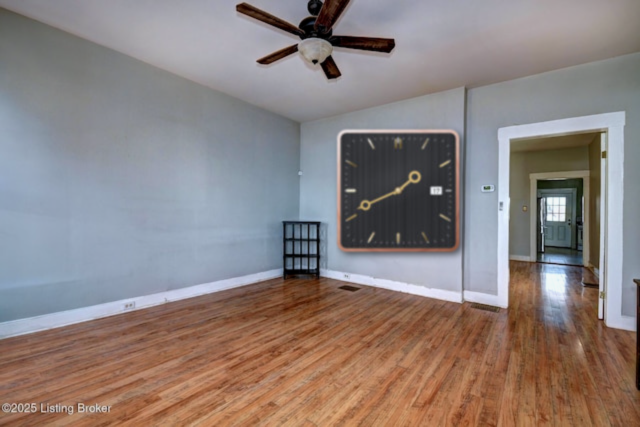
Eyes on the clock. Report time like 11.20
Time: 1.41
